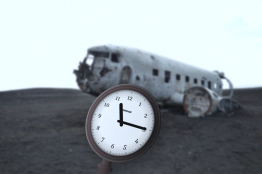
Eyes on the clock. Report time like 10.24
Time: 11.15
